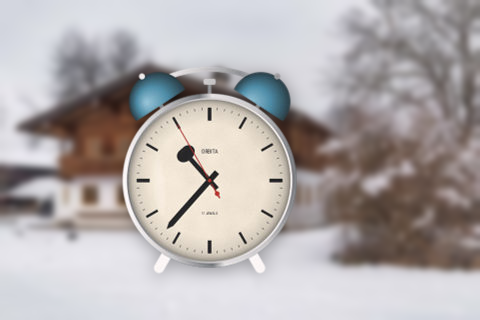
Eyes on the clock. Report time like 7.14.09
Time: 10.36.55
